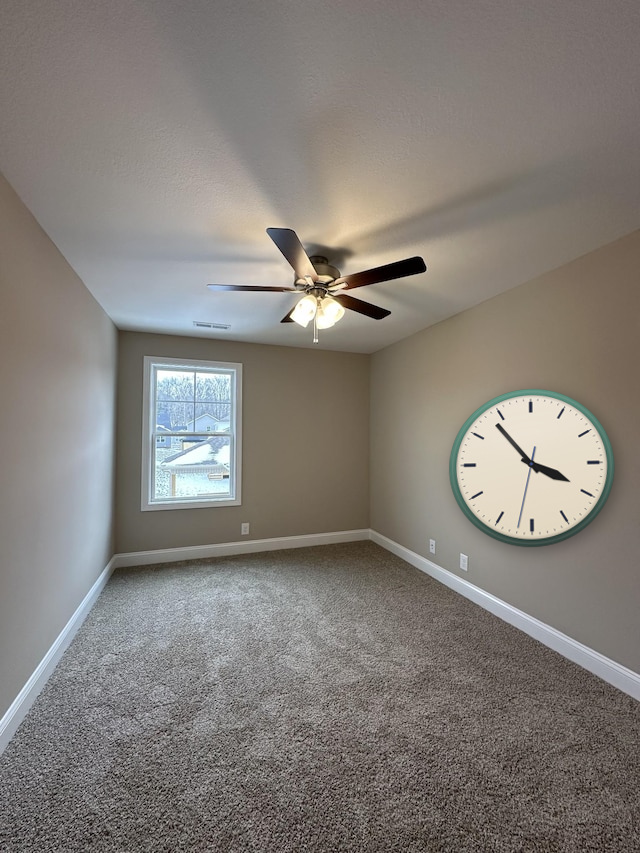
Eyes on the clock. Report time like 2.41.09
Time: 3.53.32
